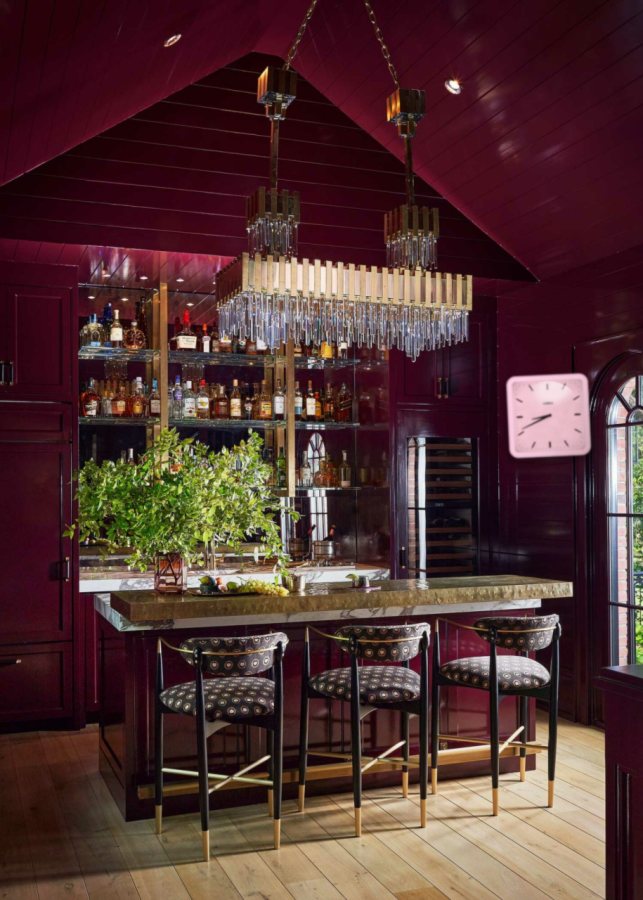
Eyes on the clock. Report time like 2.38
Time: 8.41
